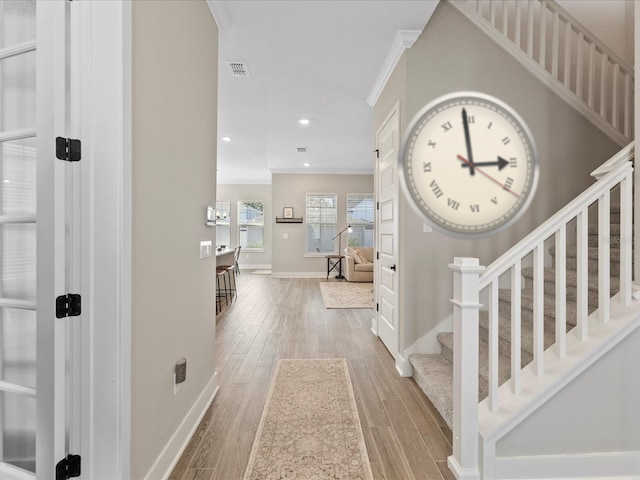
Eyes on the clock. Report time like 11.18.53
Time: 2.59.21
